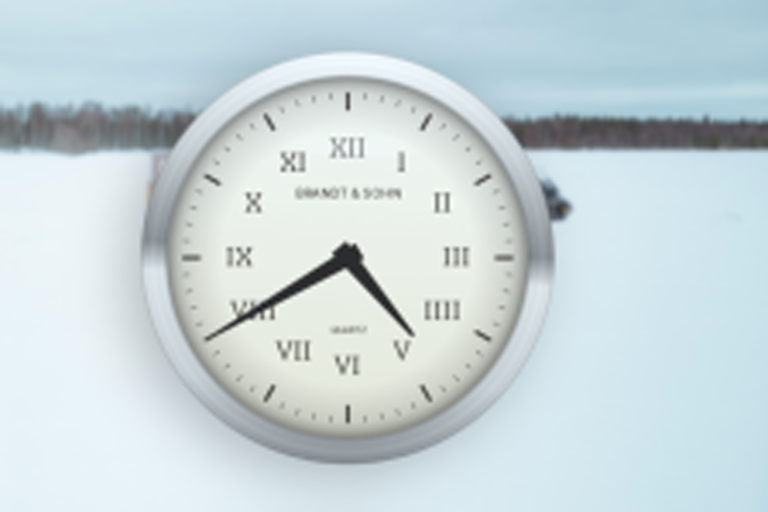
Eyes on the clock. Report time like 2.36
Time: 4.40
